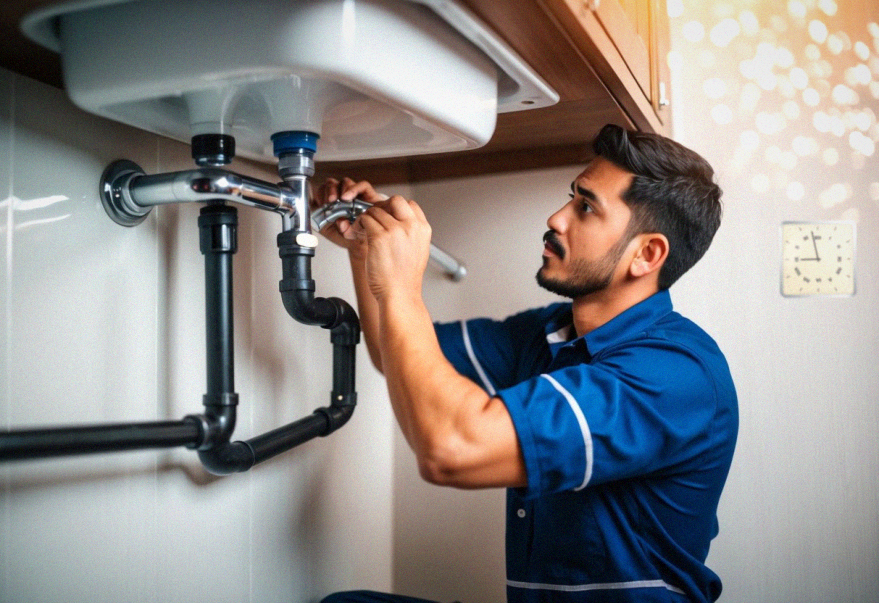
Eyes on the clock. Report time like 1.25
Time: 8.58
